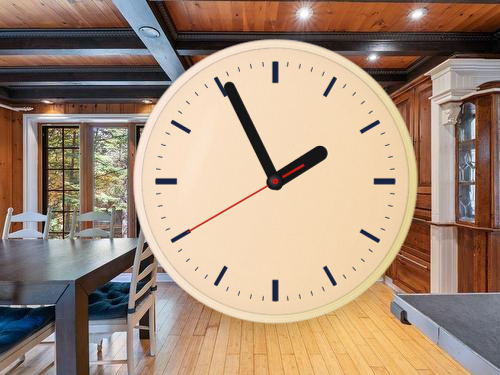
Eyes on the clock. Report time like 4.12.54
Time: 1.55.40
